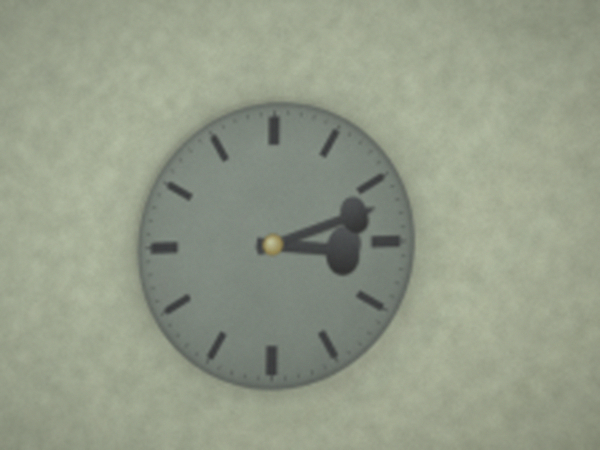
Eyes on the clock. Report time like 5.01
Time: 3.12
